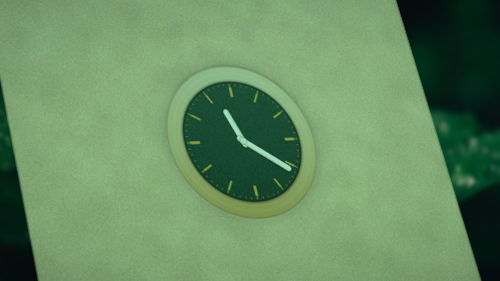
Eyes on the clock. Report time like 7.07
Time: 11.21
